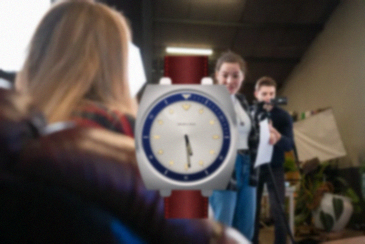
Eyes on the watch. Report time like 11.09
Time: 5.29
